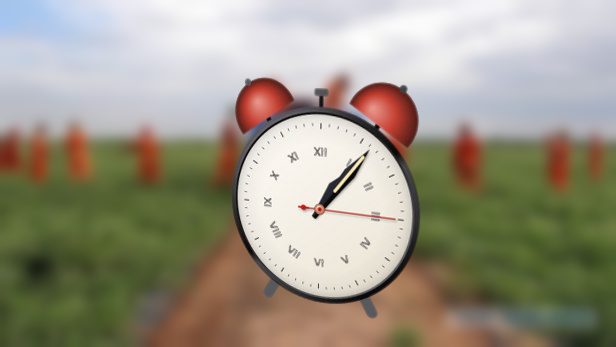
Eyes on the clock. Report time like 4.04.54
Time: 1.06.15
